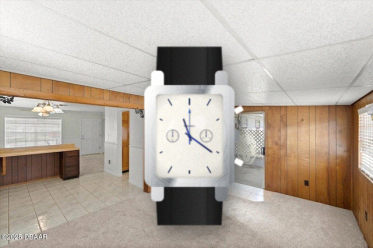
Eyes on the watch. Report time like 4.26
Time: 11.21
